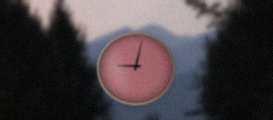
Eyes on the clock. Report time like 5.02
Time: 9.02
